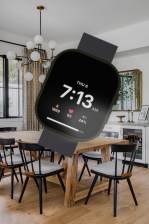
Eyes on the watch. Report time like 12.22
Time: 7.13
